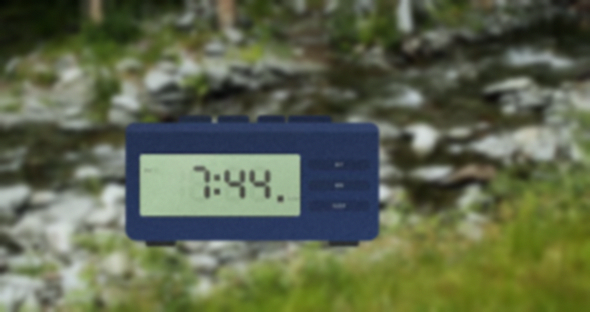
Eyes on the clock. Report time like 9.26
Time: 7.44
